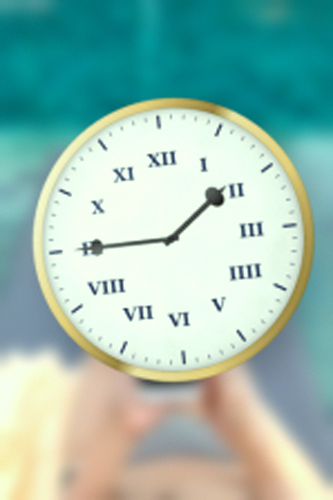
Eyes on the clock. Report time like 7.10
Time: 1.45
